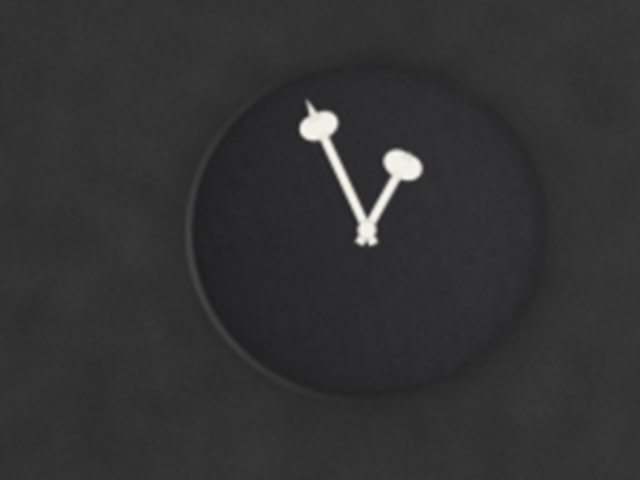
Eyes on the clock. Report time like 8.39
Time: 12.56
